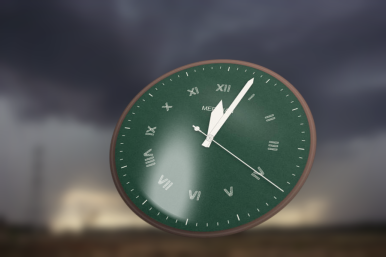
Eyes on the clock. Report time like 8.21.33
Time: 12.03.20
